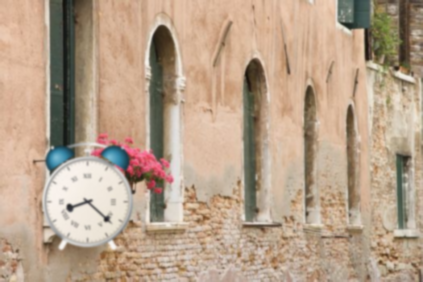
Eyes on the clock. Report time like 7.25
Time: 8.22
